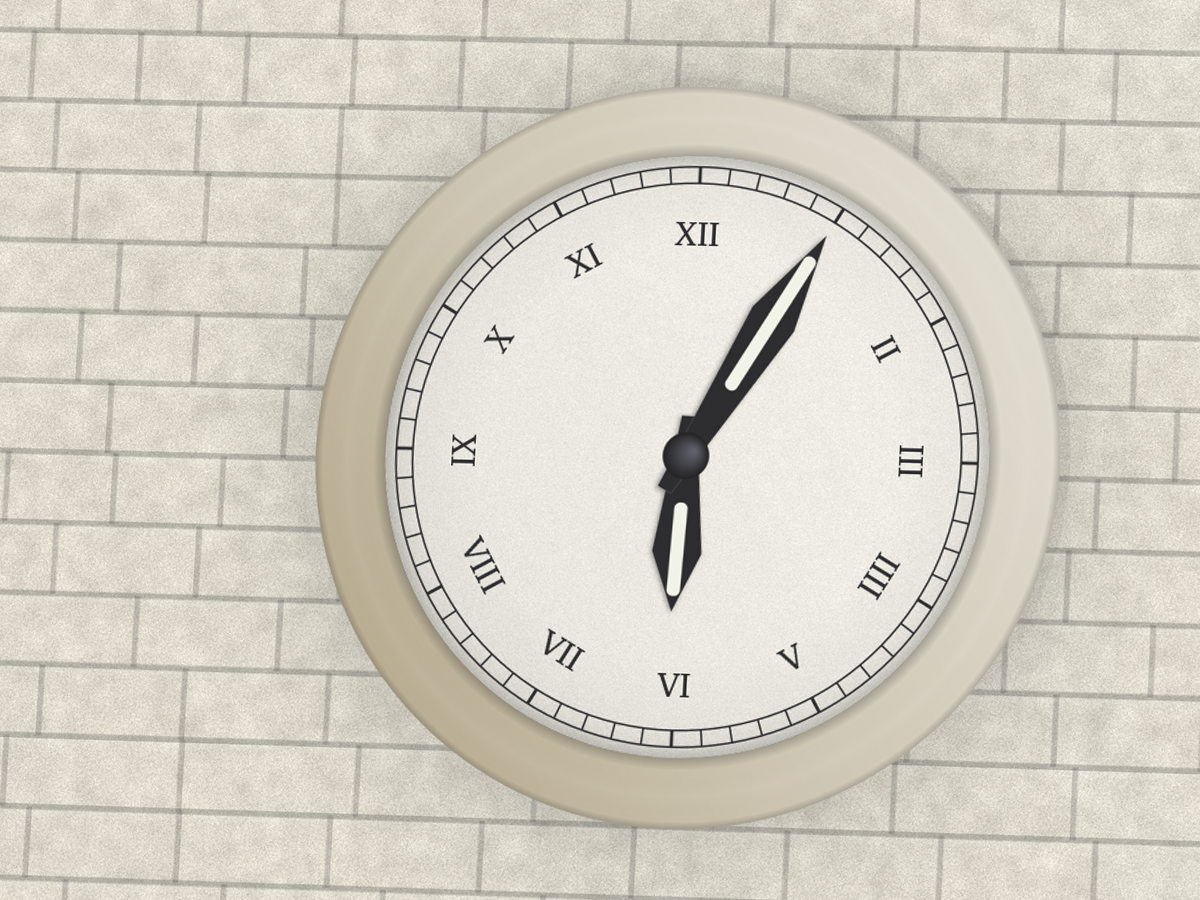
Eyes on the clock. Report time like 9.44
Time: 6.05
